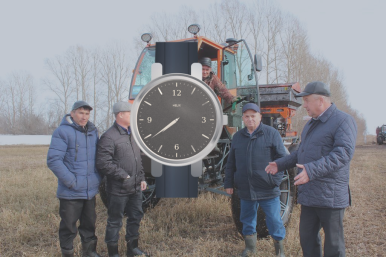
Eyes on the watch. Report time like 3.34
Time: 7.39
